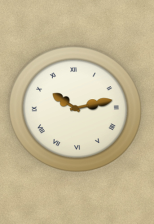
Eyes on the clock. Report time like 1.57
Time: 10.13
